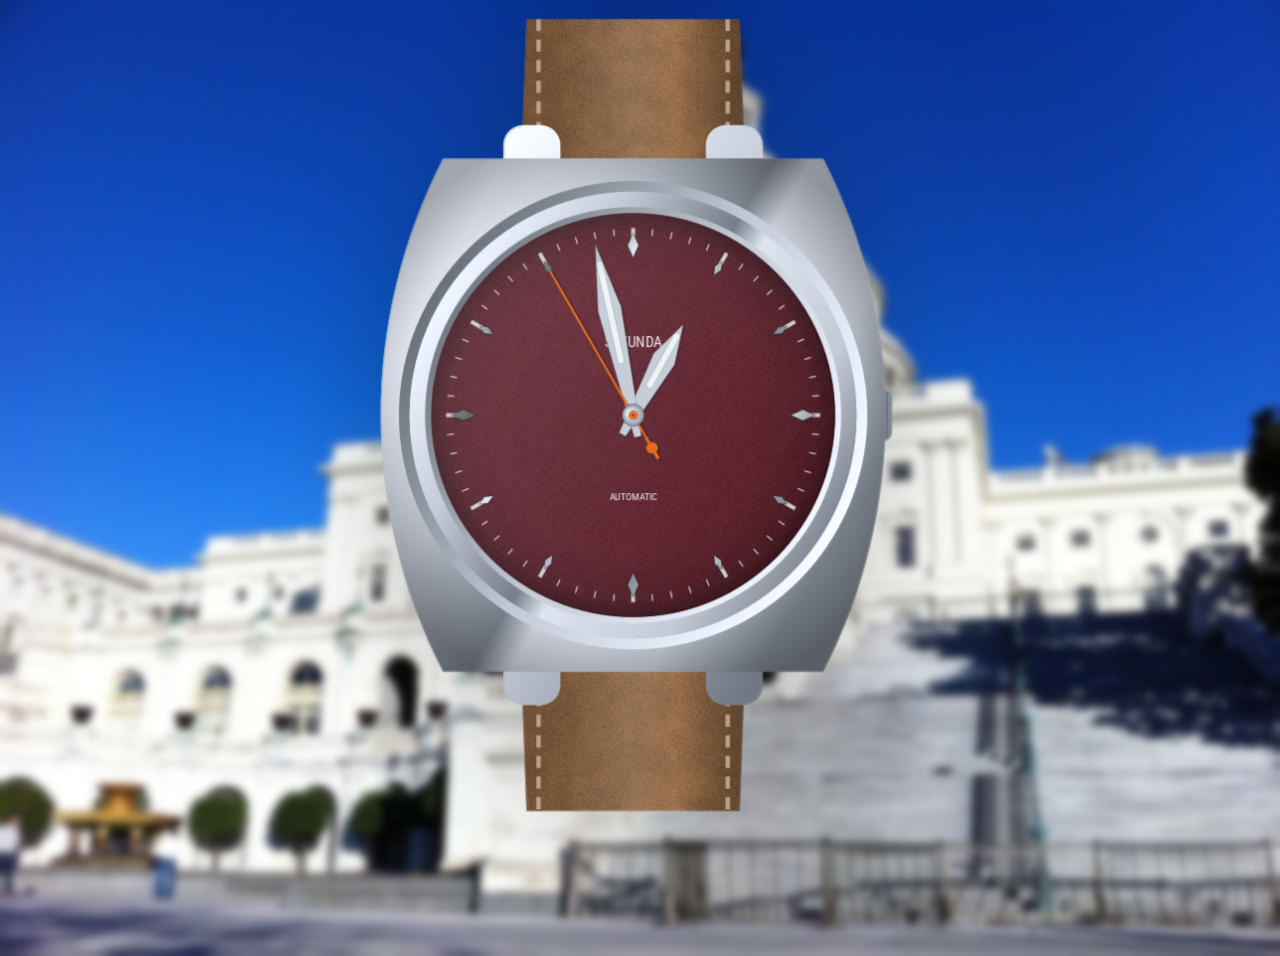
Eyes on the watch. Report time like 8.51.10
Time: 12.57.55
